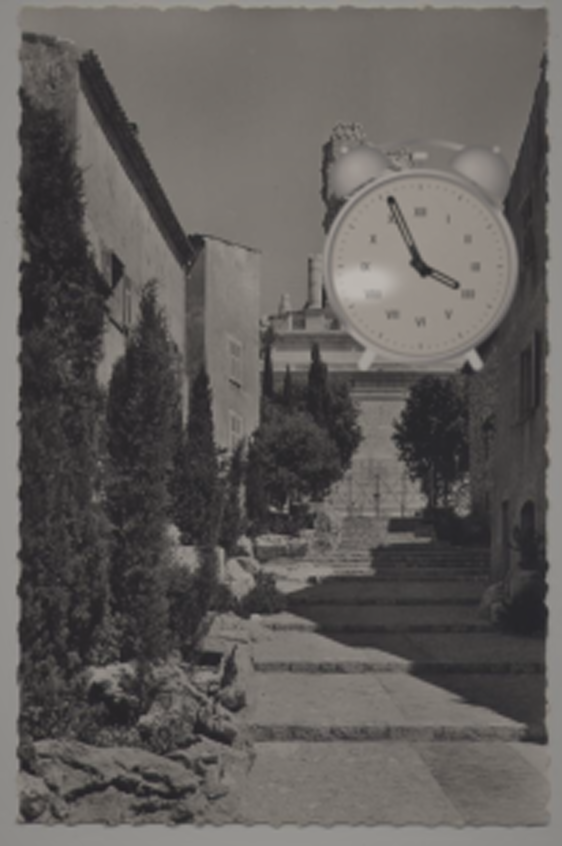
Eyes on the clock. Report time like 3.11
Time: 3.56
